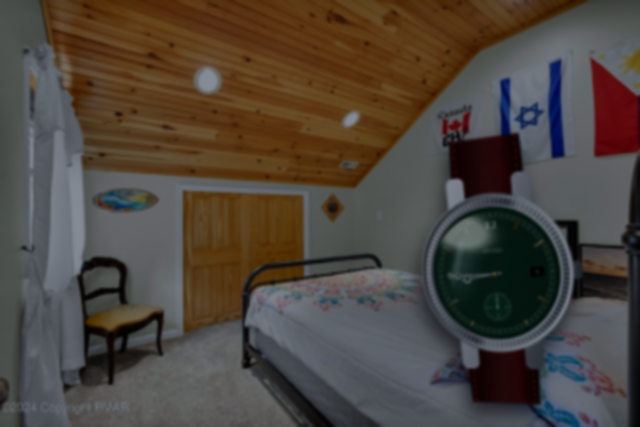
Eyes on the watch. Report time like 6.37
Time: 8.45
